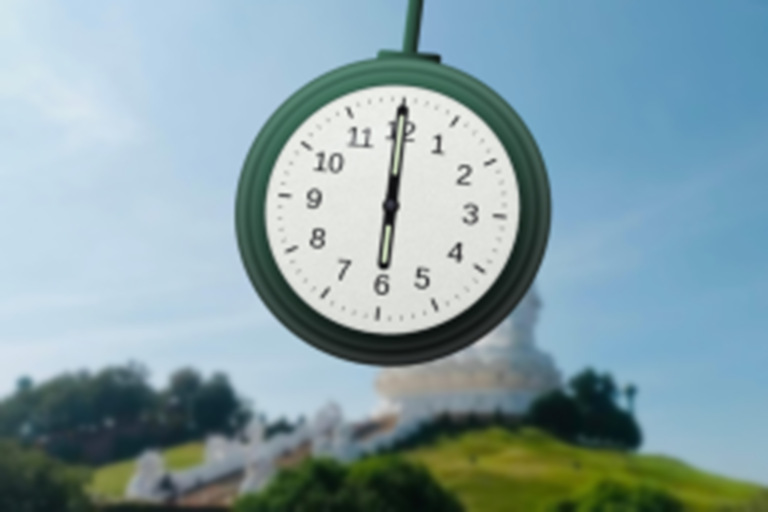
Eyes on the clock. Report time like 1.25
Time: 6.00
